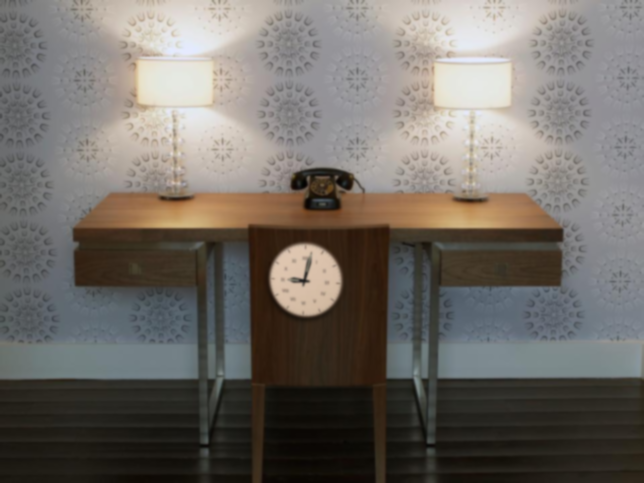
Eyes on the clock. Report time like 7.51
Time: 9.02
